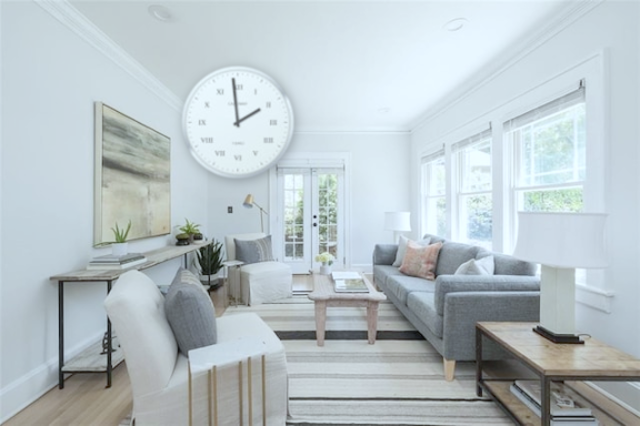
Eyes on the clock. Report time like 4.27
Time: 1.59
